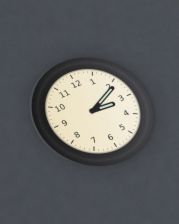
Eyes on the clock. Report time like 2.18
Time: 3.11
